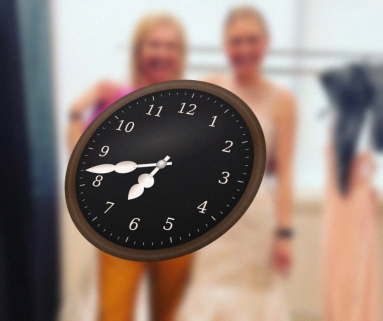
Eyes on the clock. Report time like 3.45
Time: 6.42
